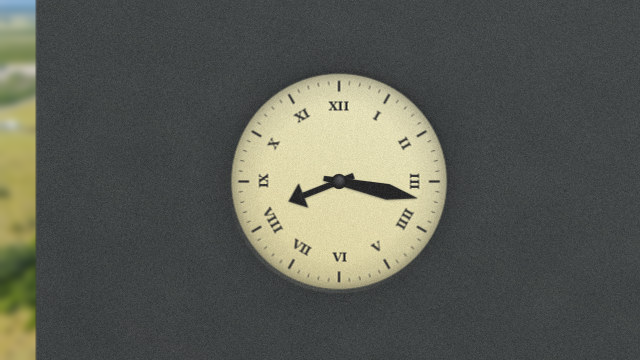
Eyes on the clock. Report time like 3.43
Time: 8.17
